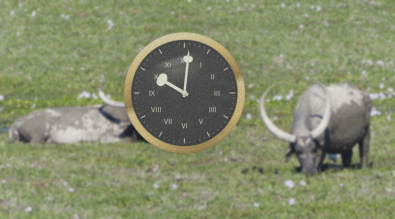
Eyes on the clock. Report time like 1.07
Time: 10.01
